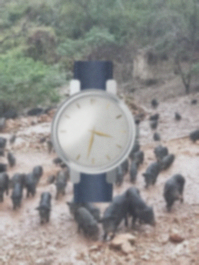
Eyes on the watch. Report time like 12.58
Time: 3.32
